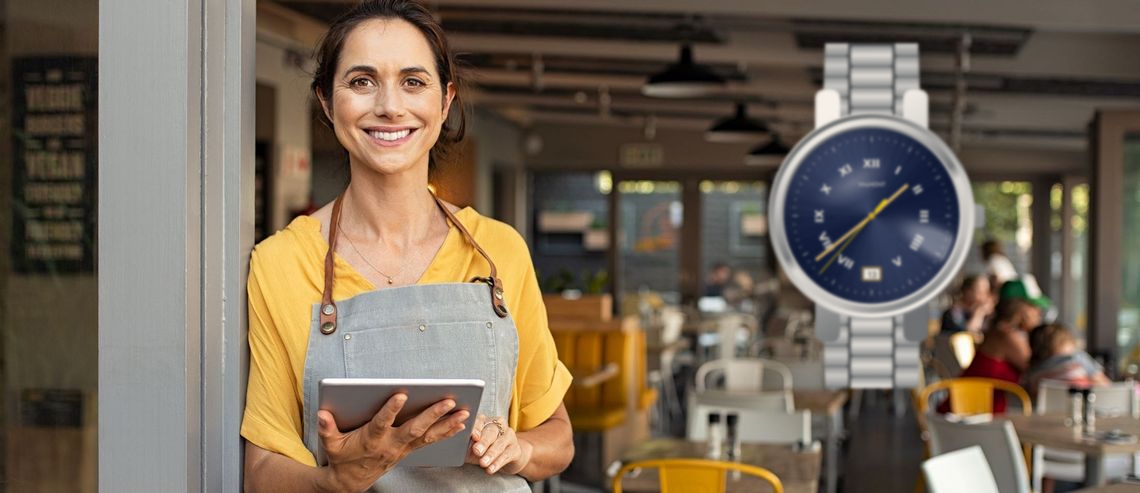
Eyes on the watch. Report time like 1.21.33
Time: 1.38.37
